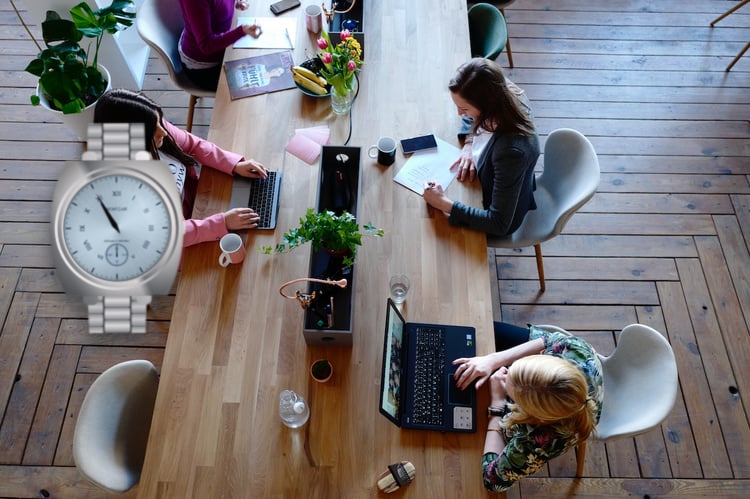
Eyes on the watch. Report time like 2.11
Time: 10.55
